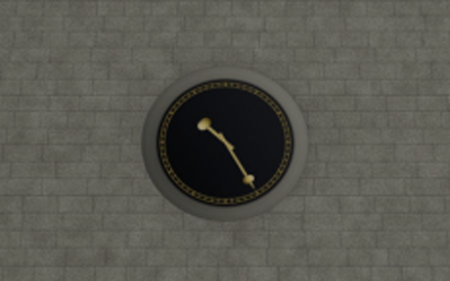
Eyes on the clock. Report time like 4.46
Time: 10.25
